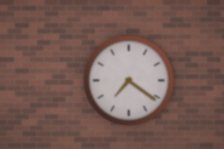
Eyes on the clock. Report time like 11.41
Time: 7.21
